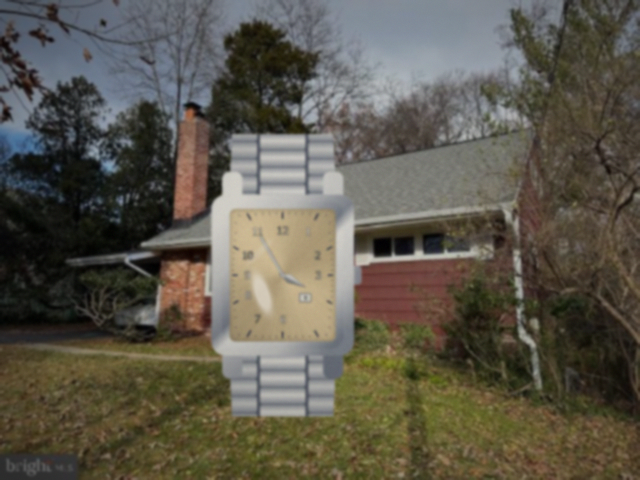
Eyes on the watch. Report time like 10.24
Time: 3.55
